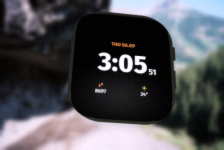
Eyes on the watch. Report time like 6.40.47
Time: 3.05.51
